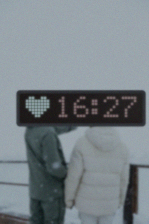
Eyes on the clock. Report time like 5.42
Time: 16.27
